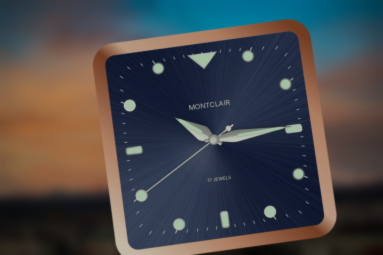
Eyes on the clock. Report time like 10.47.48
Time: 10.14.40
